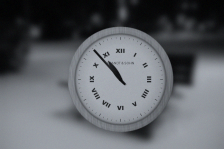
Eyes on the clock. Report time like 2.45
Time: 10.53
